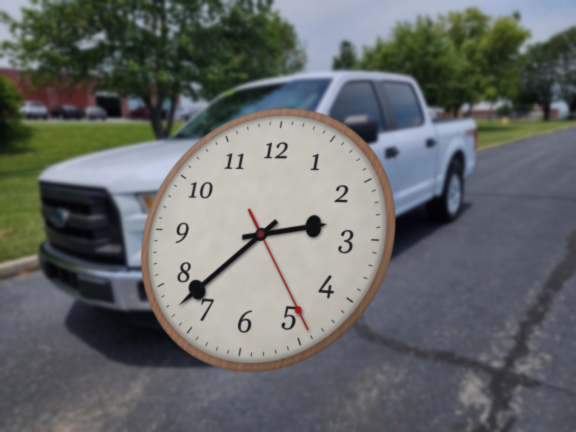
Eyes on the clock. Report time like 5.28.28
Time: 2.37.24
